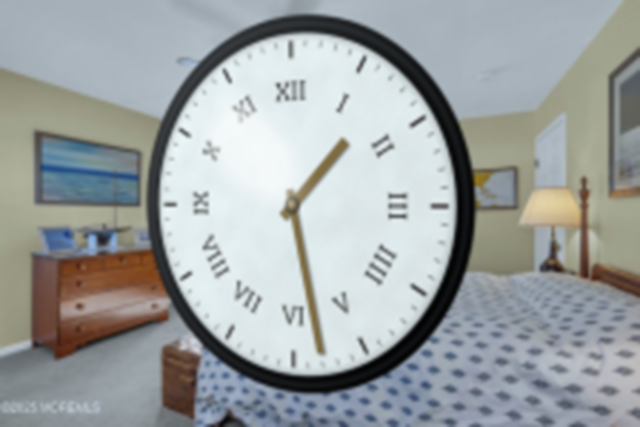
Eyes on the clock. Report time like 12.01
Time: 1.28
